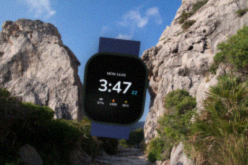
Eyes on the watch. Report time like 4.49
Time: 3.47
